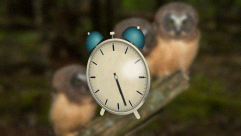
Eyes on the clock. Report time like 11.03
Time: 5.27
